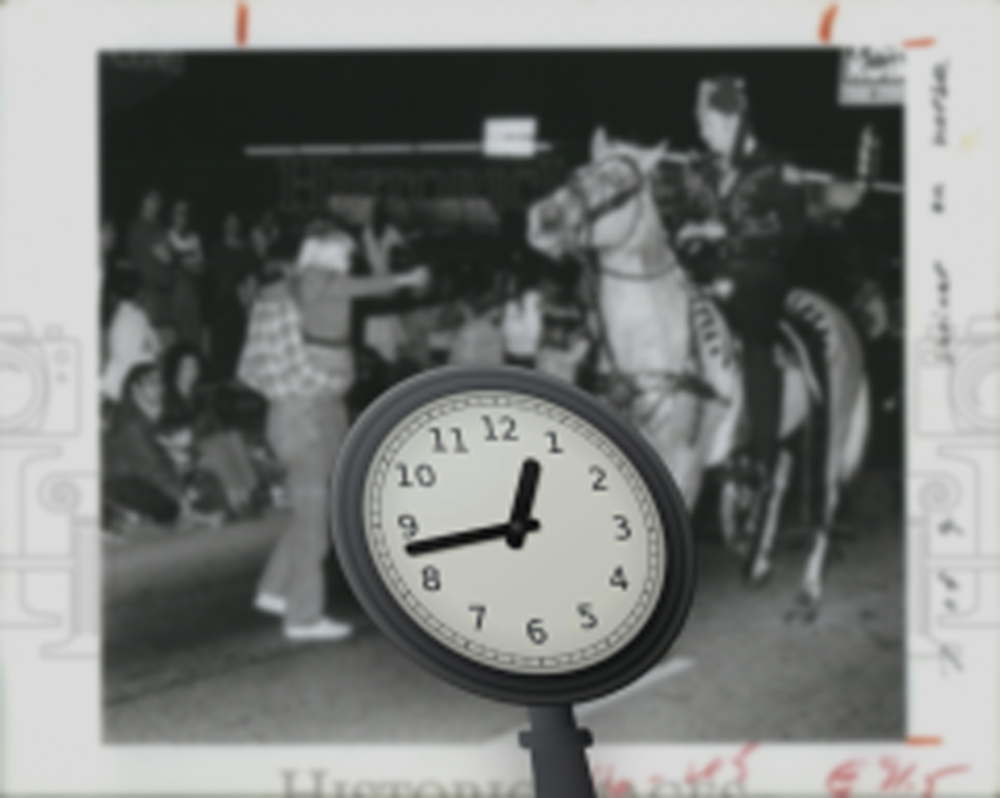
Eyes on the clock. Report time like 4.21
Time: 12.43
